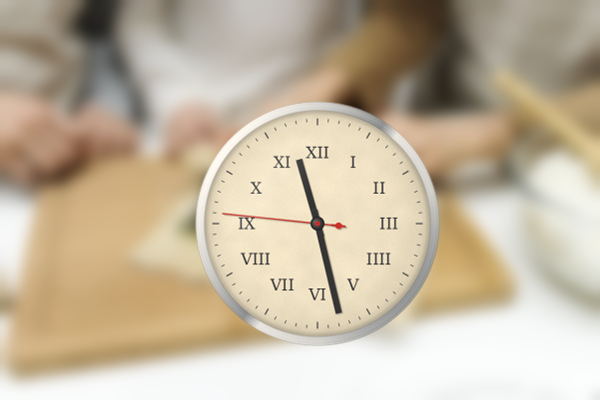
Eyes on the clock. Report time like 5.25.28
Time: 11.27.46
